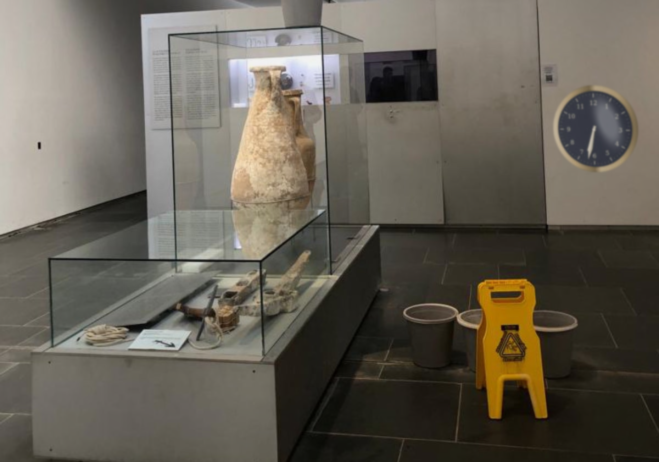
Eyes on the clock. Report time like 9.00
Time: 6.32
